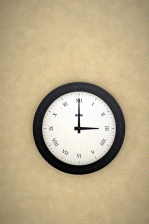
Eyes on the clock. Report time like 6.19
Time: 3.00
